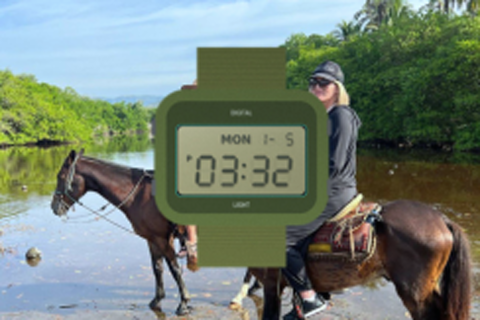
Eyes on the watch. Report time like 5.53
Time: 3.32
